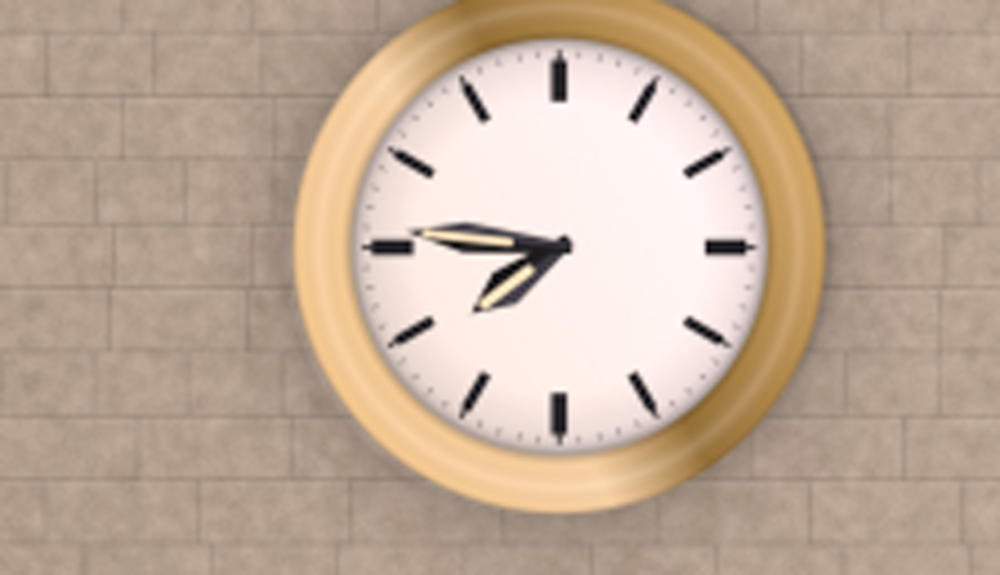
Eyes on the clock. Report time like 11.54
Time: 7.46
